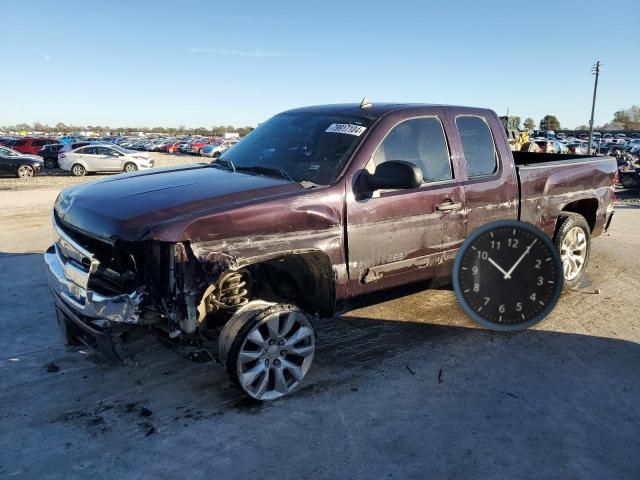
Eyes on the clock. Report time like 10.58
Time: 10.05
